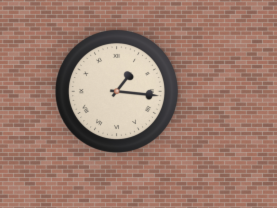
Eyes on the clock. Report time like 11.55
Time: 1.16
